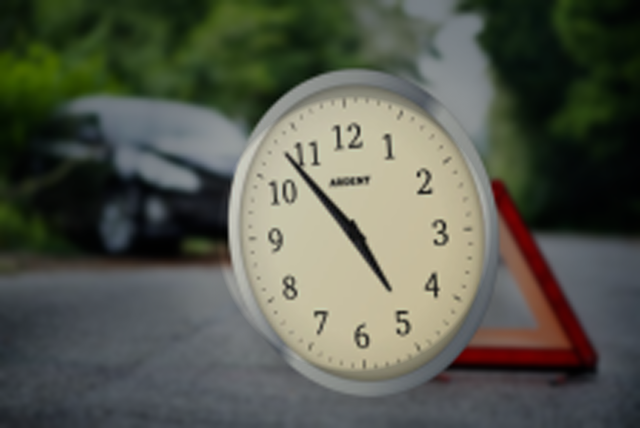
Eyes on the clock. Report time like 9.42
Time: 4.53
